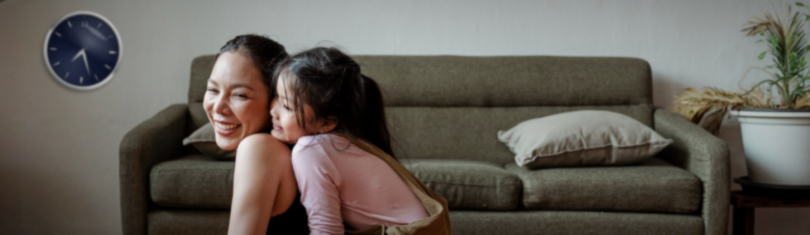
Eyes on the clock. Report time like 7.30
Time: 7.27
